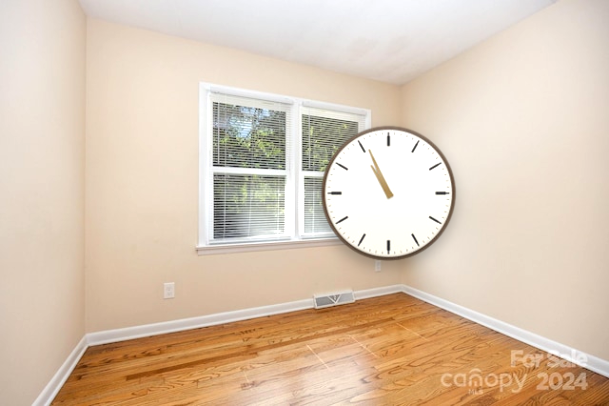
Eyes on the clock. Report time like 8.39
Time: 10.56
